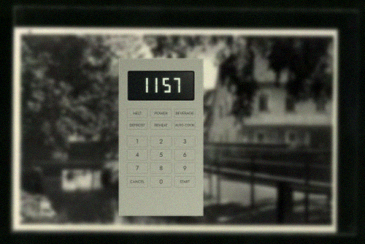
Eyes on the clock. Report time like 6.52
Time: 11.57
